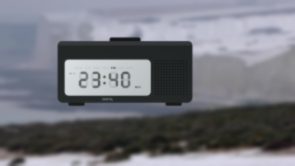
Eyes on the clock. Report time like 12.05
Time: 23.40
